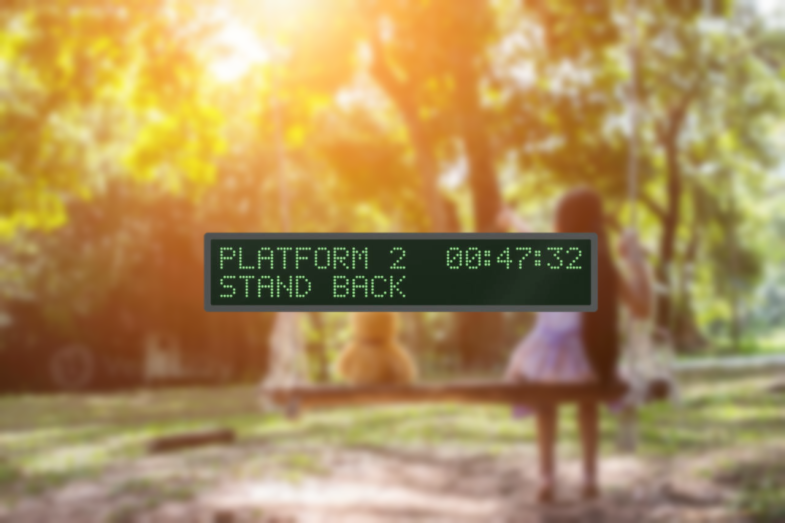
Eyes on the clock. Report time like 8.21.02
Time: 0.47.32
